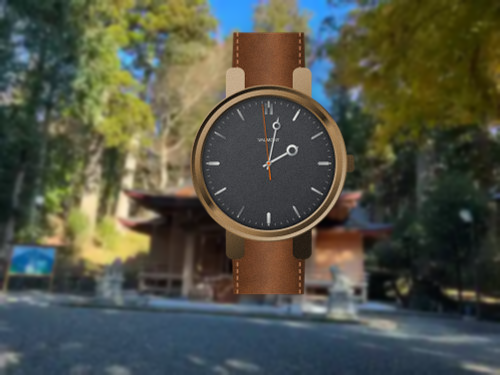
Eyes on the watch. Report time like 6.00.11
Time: 2.01.59
